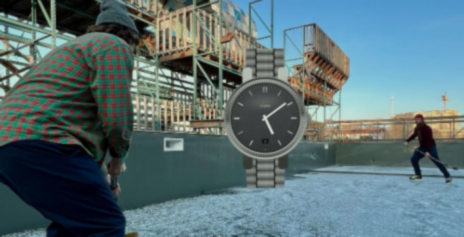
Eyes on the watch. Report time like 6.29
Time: 5.09
